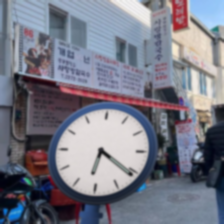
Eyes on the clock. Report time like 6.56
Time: 6.21
